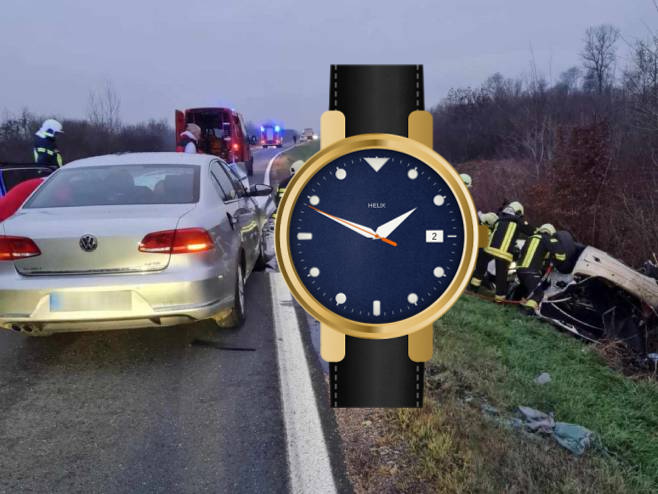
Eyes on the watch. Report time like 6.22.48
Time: 1.48.49
